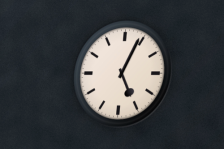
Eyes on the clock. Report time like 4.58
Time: 5.04
